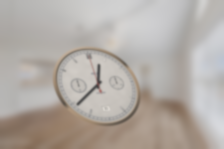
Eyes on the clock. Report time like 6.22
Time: 12.39
